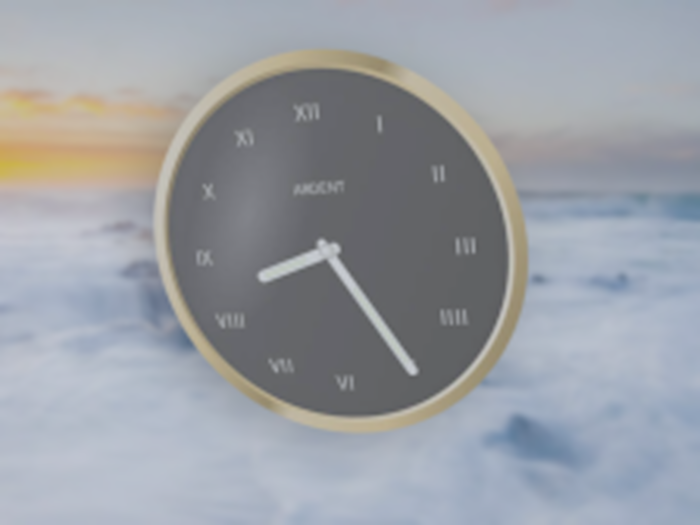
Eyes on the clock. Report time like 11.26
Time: 8.25
